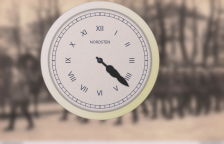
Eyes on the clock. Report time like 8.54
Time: 4.22
